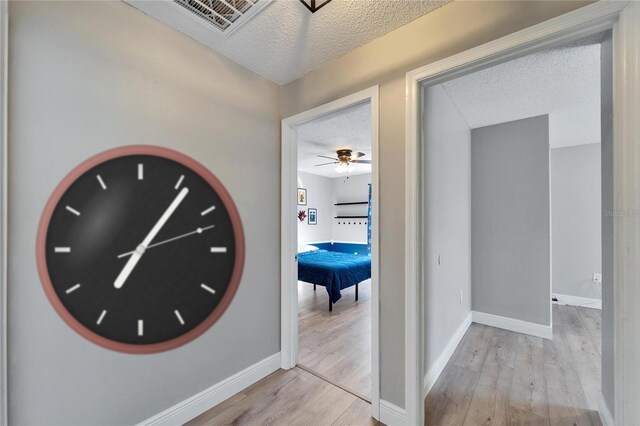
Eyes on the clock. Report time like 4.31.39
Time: 7.06.12
